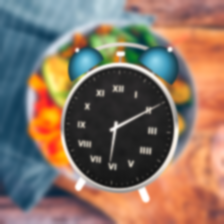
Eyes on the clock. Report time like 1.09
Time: 6.10
